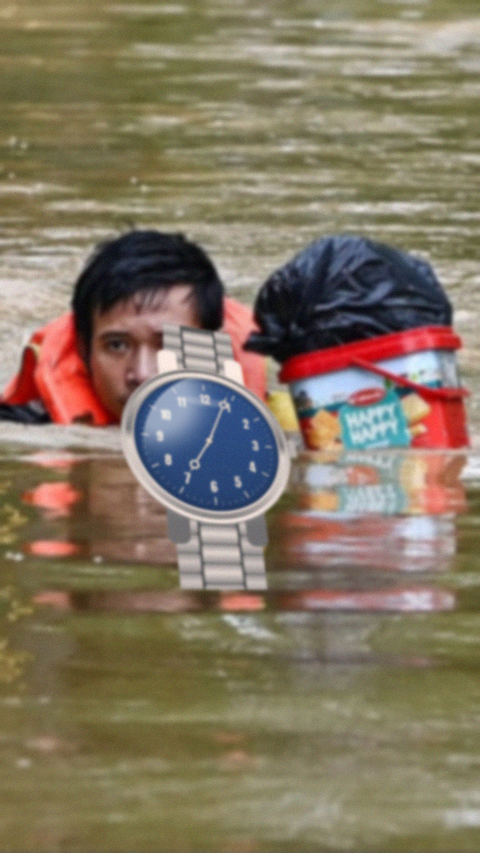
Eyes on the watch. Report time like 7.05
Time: 7.04
